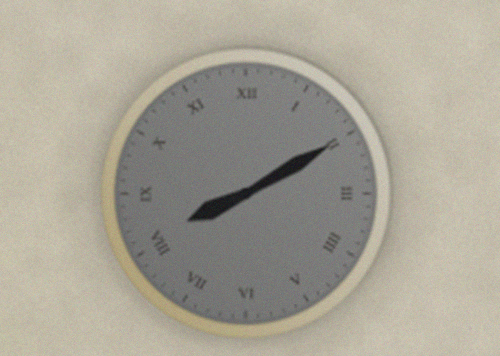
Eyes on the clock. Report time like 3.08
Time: 8.10
